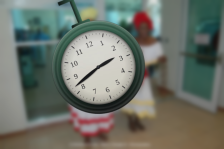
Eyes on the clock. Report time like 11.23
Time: 2.42
